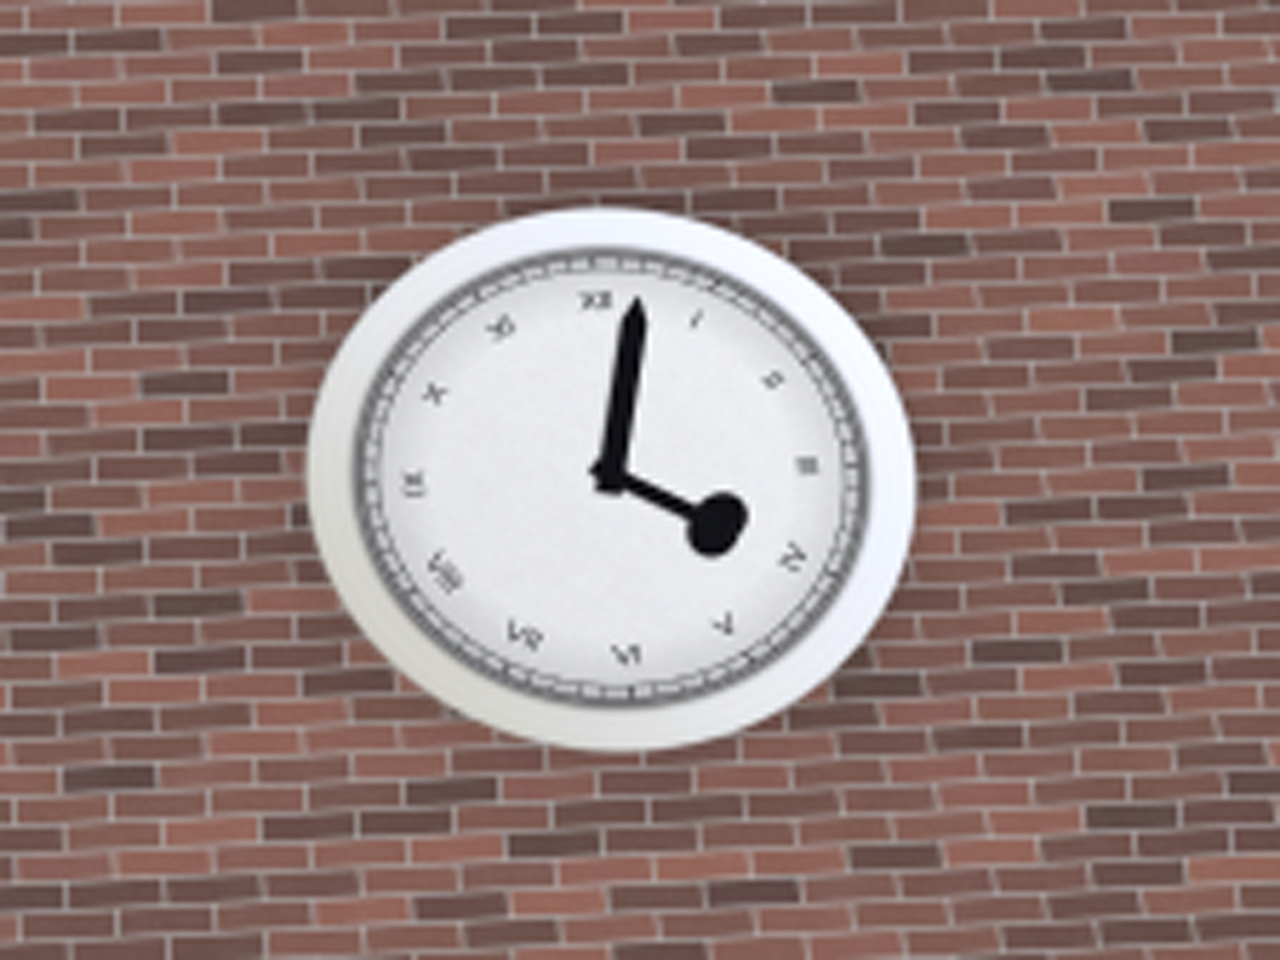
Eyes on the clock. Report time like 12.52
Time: 4.02
